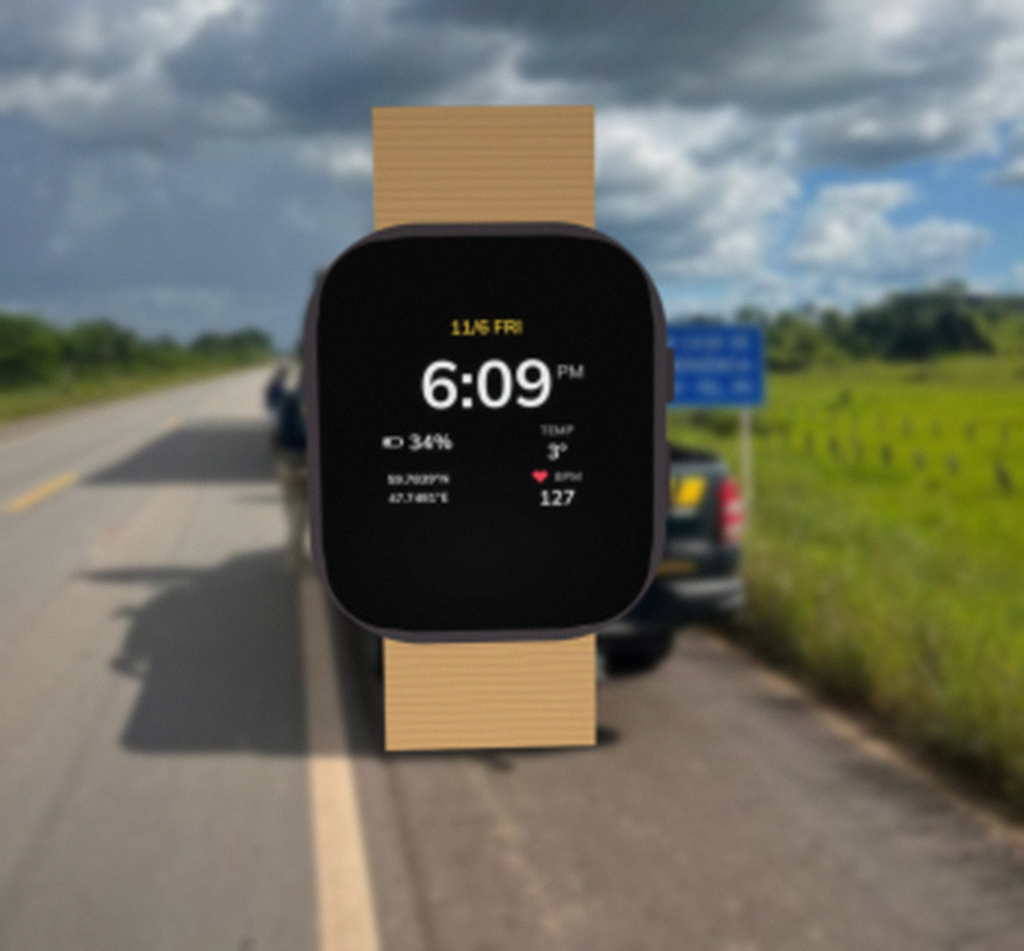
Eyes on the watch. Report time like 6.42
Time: 6.09
